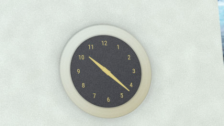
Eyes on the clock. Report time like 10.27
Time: 10.22
